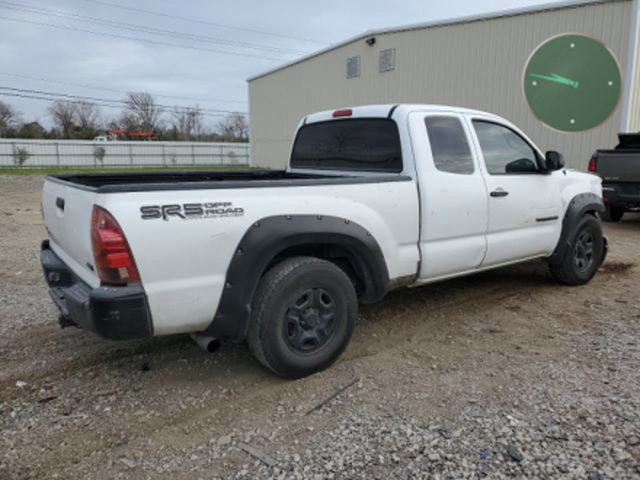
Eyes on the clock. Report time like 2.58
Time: 9.47
